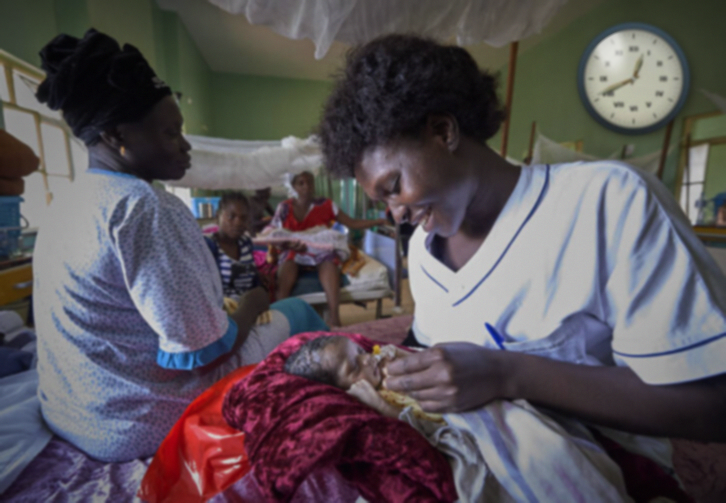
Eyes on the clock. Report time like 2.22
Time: 12.41
